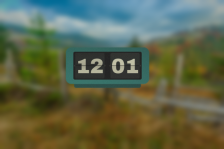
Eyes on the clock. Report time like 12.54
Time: 12.01
